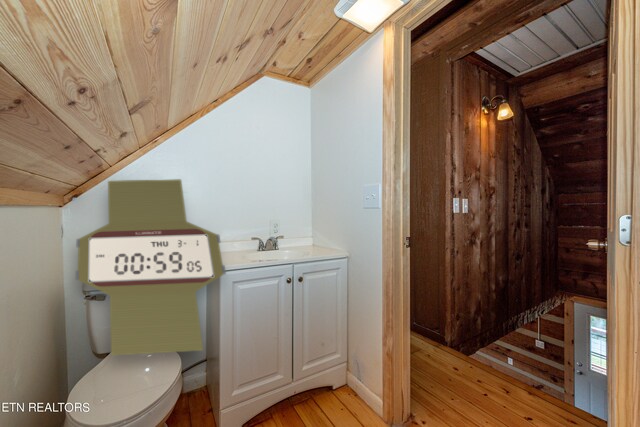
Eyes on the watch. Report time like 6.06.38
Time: 0.59.05
